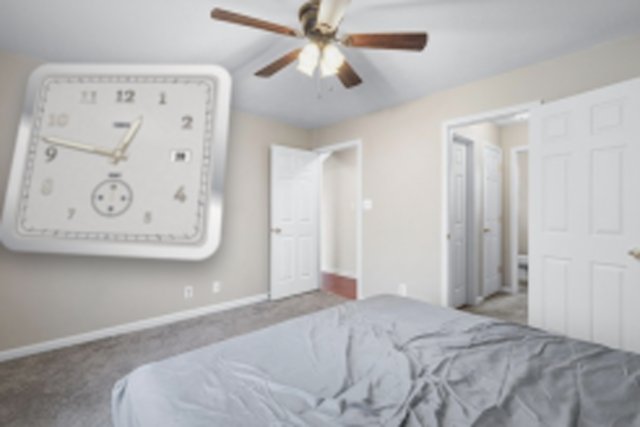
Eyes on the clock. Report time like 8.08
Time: 12.47
